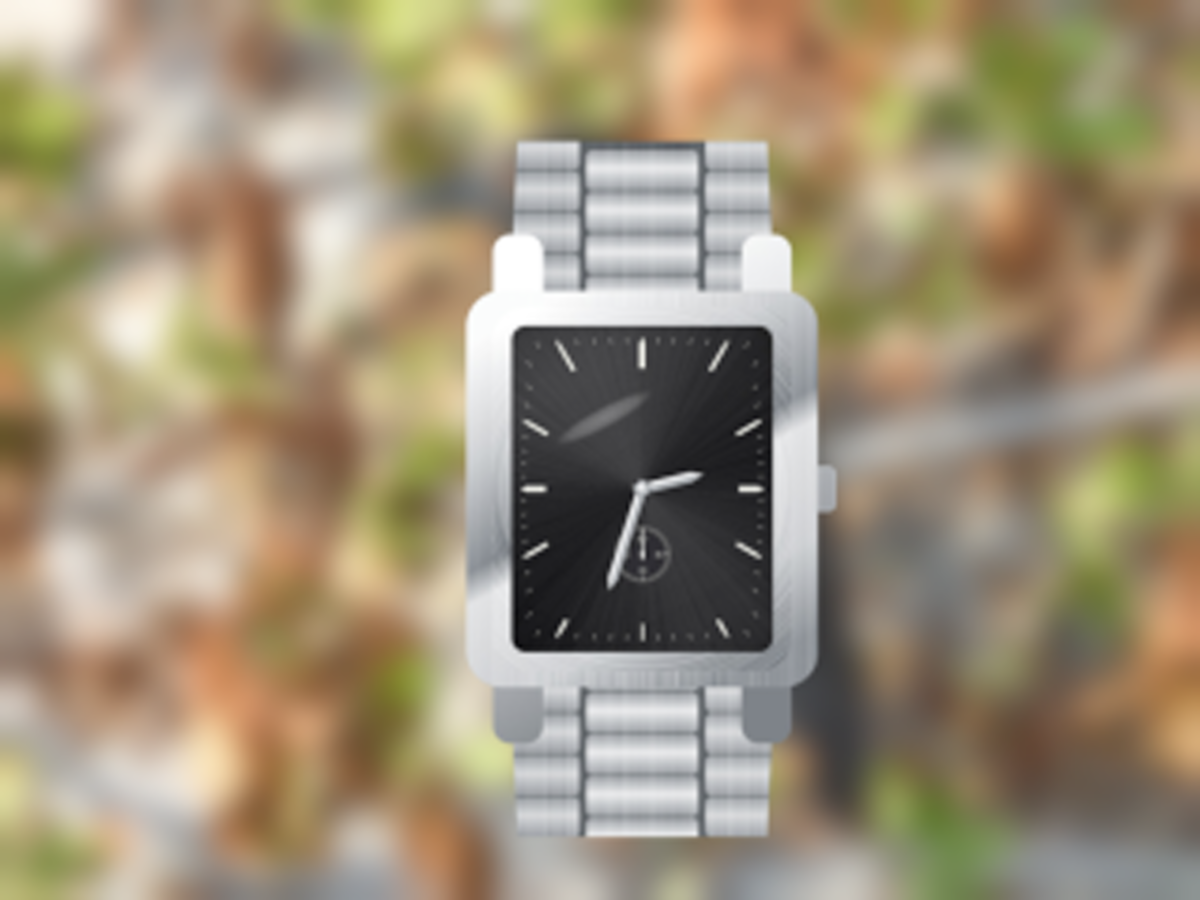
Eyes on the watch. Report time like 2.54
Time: 2.33
